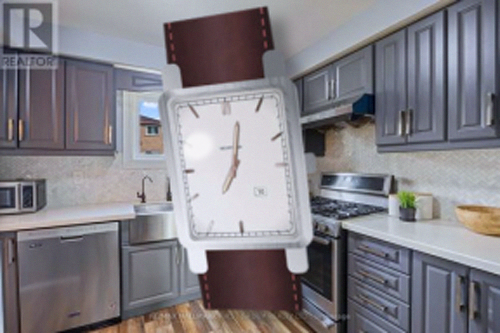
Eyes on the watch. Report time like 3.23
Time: 7.02
